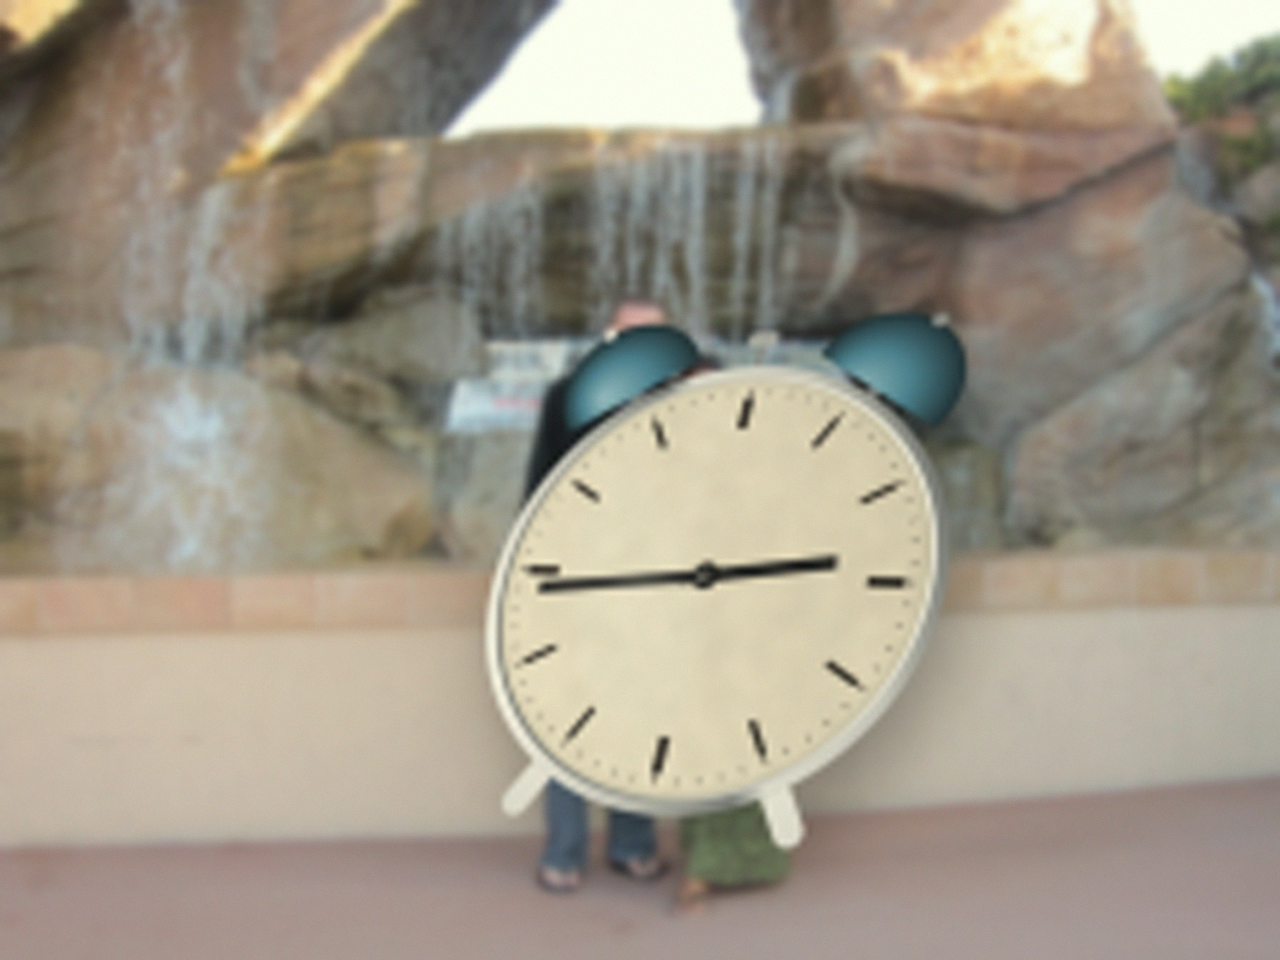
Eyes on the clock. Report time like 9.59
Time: 2.44
